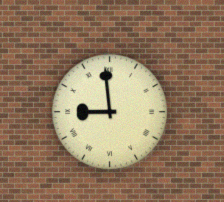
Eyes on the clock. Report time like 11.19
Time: 8.59
